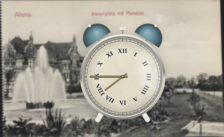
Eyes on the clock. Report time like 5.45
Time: 7.45
